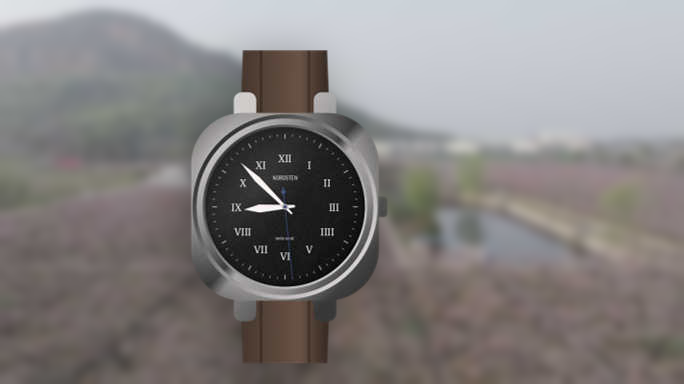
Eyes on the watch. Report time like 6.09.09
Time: 8.52.29
